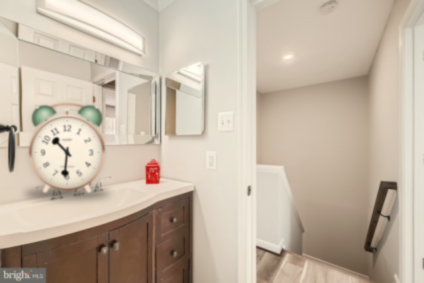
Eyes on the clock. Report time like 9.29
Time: 10.31
